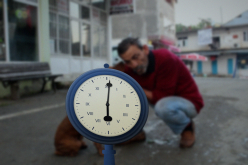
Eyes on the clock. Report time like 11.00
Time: 6.01
